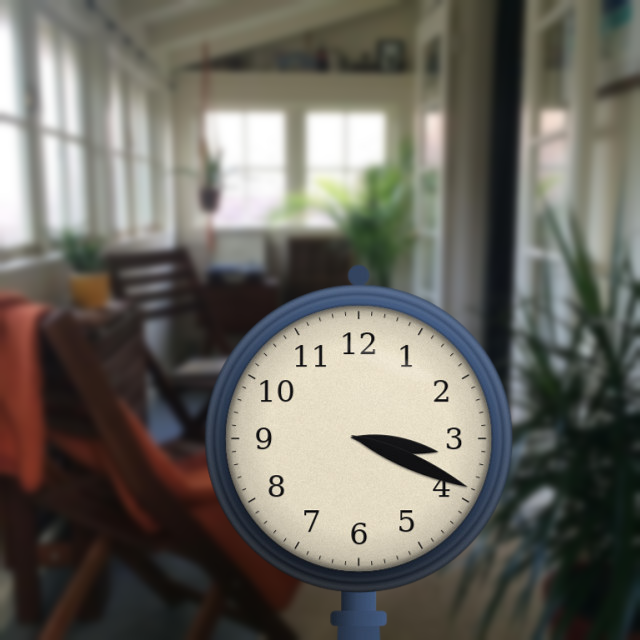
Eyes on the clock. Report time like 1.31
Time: 3.19
